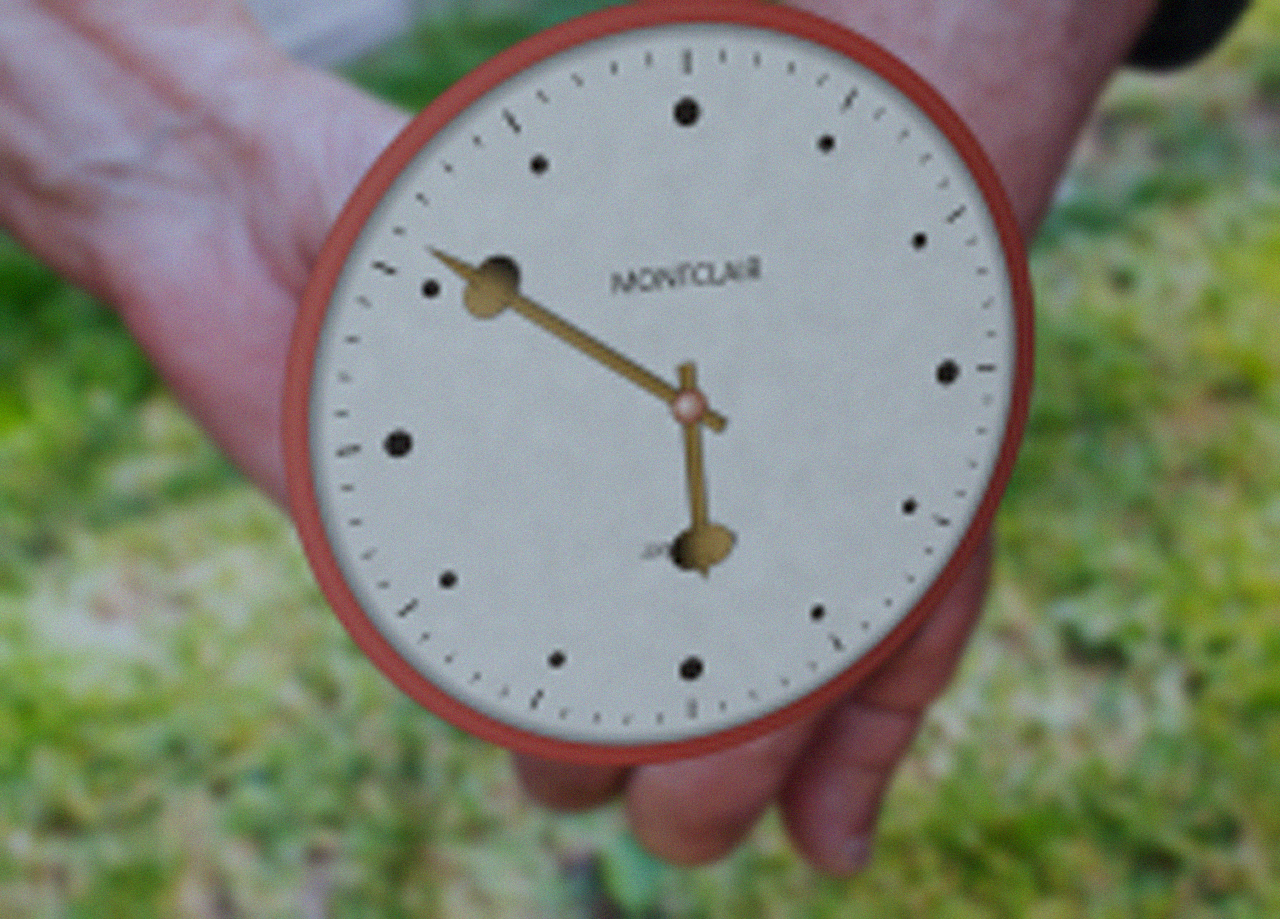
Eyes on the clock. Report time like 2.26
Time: 5.51
